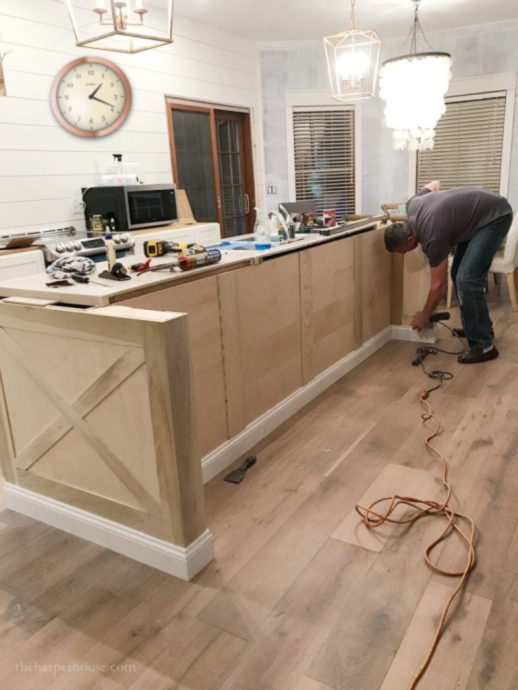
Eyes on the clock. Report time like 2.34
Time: 1.19
